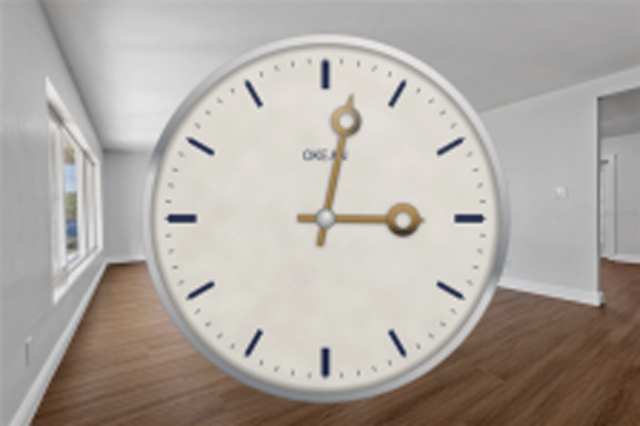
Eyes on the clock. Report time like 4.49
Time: 3.02
